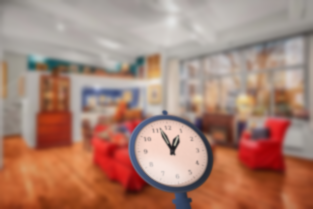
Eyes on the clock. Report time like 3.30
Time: 12.57
